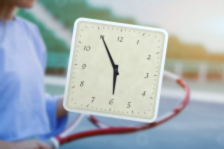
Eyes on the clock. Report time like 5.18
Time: 5.55
